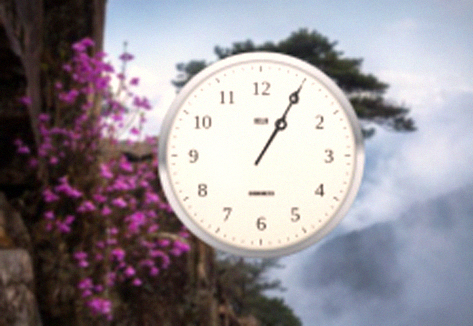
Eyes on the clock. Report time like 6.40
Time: 1.05
